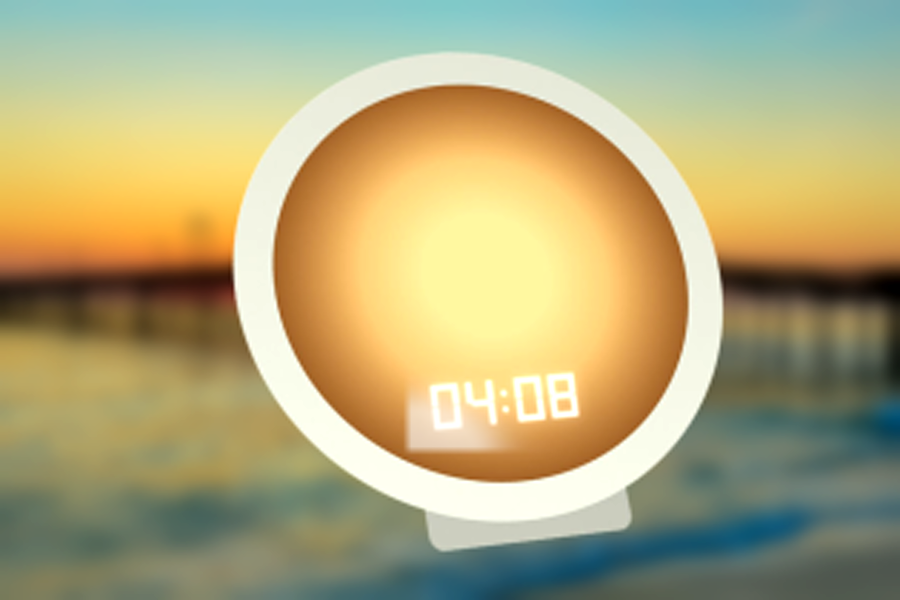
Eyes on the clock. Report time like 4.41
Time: 4.08
